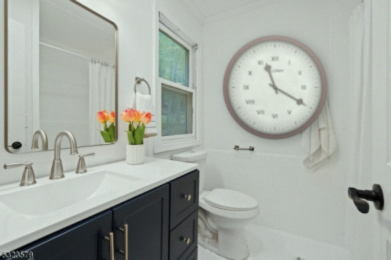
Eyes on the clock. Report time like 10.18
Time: 11.20
